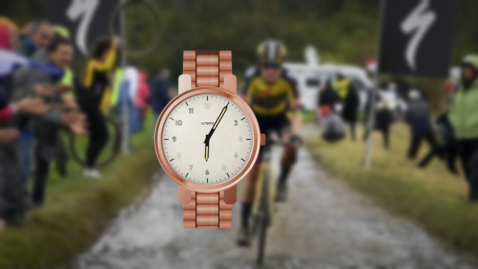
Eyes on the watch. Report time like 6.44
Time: 6.05
